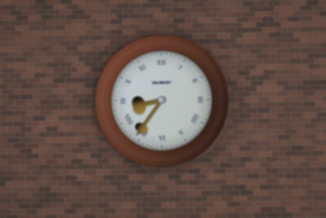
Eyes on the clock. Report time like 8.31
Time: 8.36
